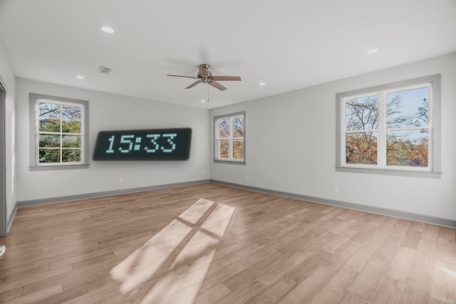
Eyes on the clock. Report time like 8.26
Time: 15.33
